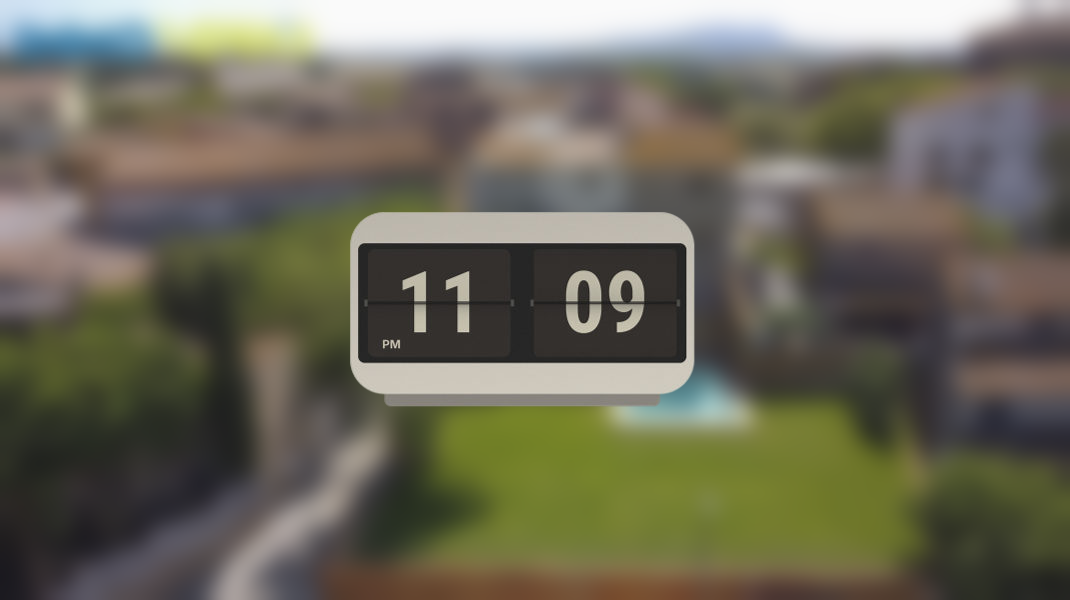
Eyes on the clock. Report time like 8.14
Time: 11.09
